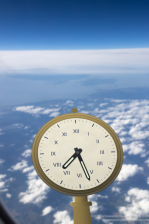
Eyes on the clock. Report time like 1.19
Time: 7.27
